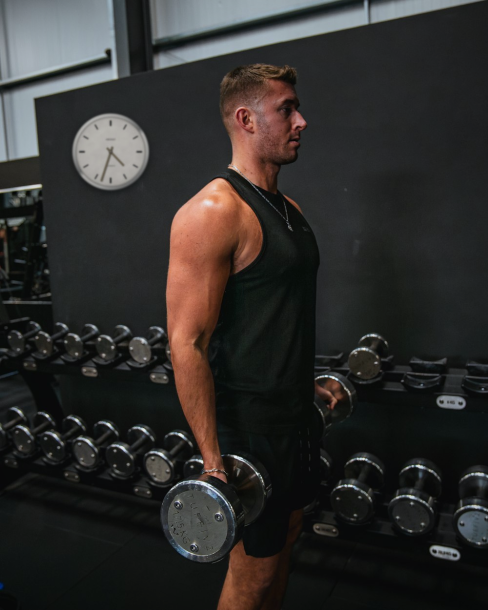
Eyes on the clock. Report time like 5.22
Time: 4.33
